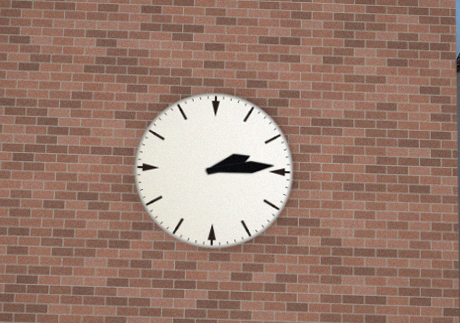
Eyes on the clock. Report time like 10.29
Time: 2.14
